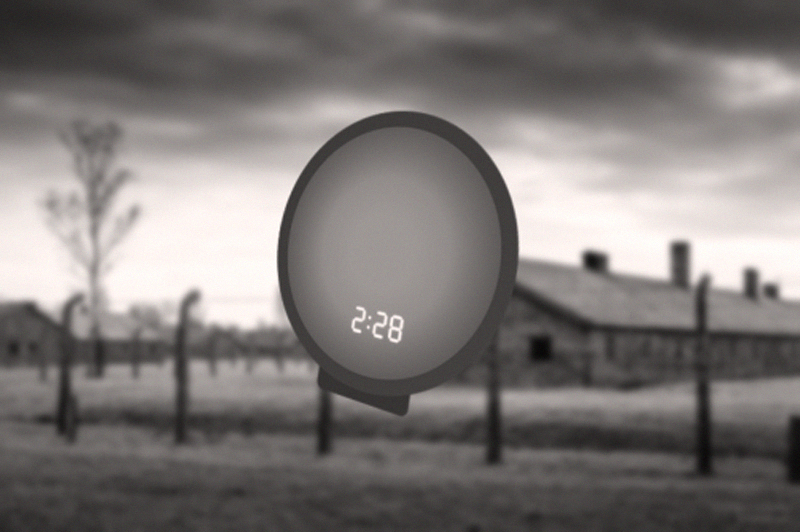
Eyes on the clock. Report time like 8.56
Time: 2.28
